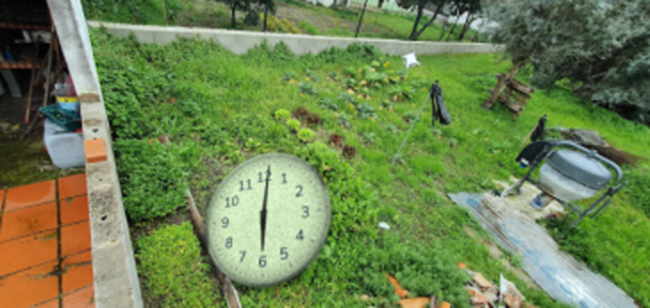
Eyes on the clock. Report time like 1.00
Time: 6.01
